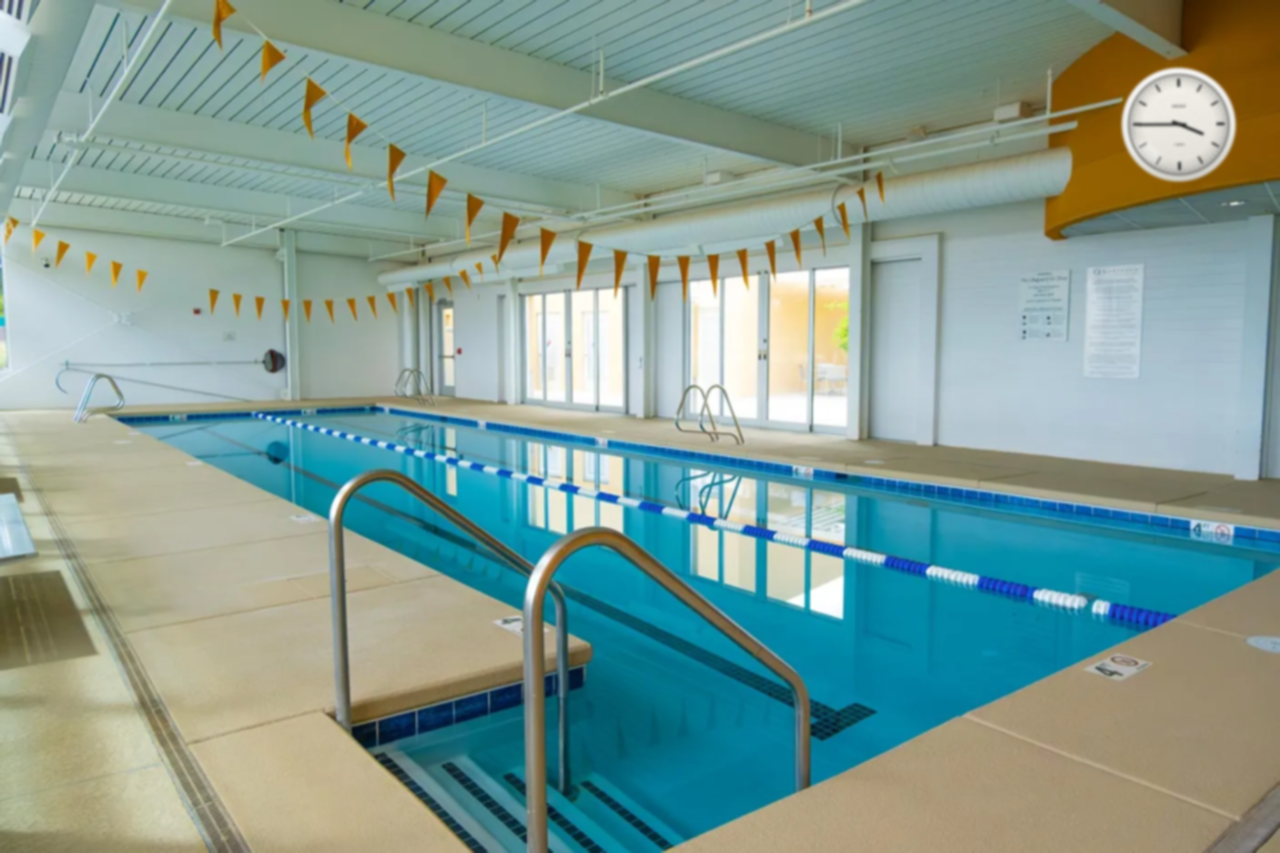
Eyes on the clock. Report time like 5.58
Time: 3.45
